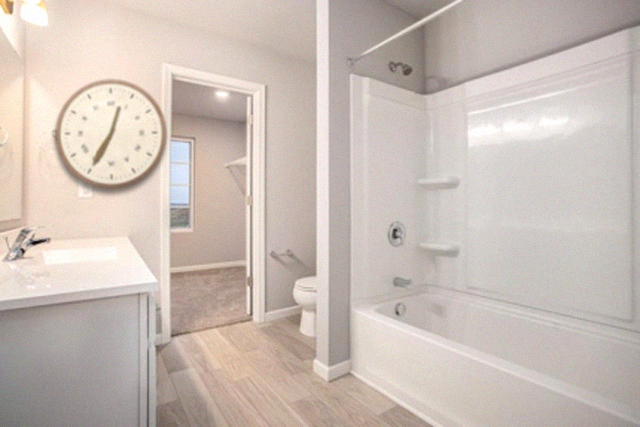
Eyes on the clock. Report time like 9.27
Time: 12.35
